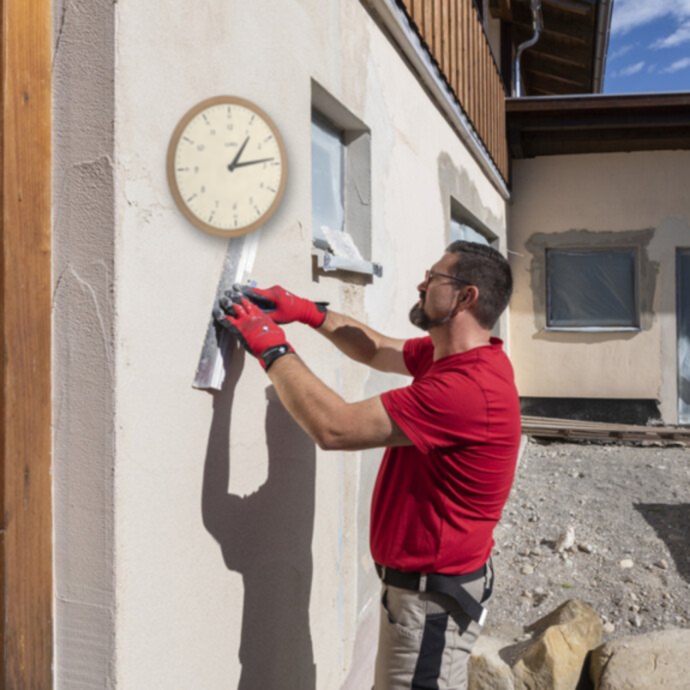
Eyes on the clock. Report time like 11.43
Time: 1.14
